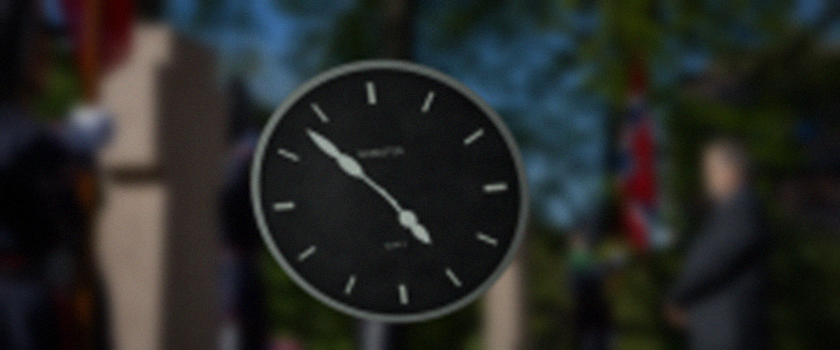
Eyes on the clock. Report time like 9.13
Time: 4.53
